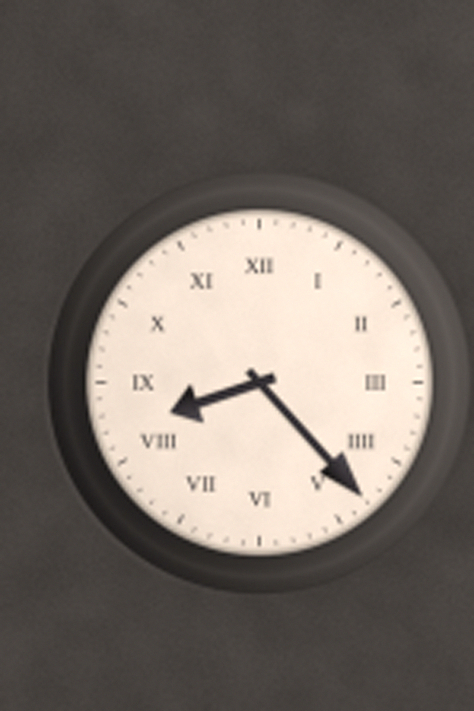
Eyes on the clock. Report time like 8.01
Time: 8.23
